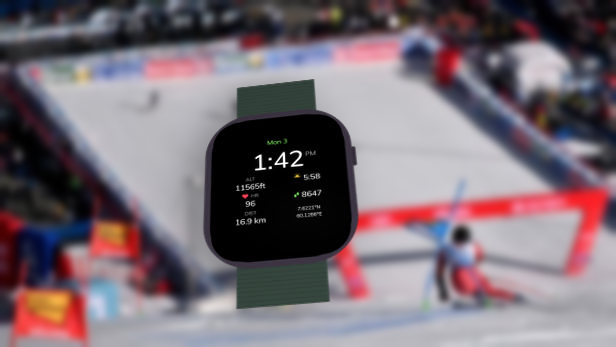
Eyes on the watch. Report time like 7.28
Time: 1.42
